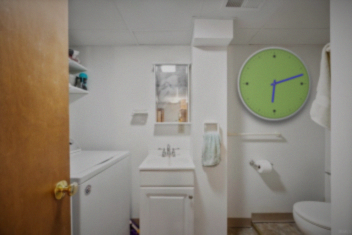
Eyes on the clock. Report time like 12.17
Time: 6.12
